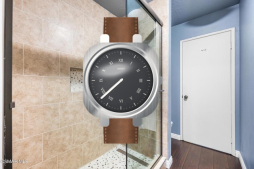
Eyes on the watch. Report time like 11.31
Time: 7.38
